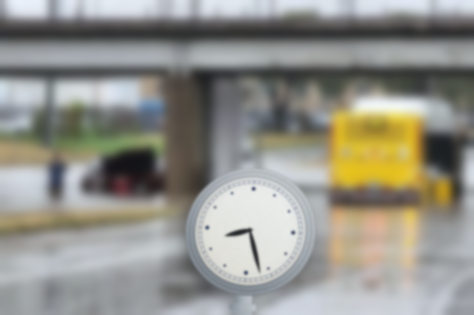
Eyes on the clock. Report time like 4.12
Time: 8.27
